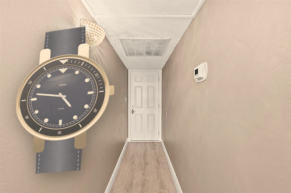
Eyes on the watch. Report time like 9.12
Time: 4.47
